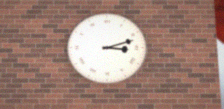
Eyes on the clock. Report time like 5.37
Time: 3.12
